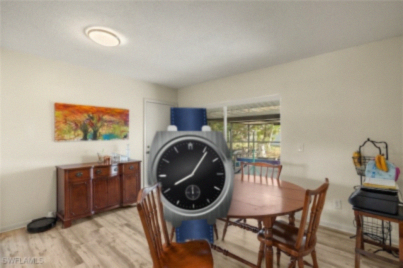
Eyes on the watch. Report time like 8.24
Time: 8.06
